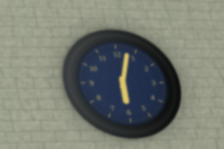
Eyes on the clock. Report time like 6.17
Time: 6.03
